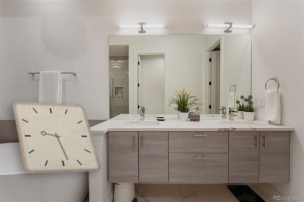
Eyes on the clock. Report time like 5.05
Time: 9.28
